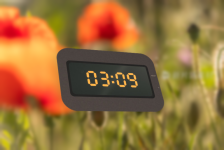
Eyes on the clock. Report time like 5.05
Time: 3.09
